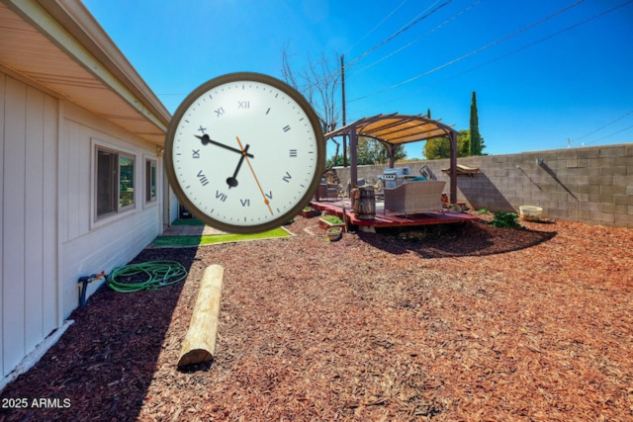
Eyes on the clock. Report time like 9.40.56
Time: 6.48.26
